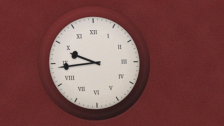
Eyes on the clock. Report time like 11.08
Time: 9.44
